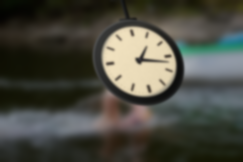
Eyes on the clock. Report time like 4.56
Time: 1.17
